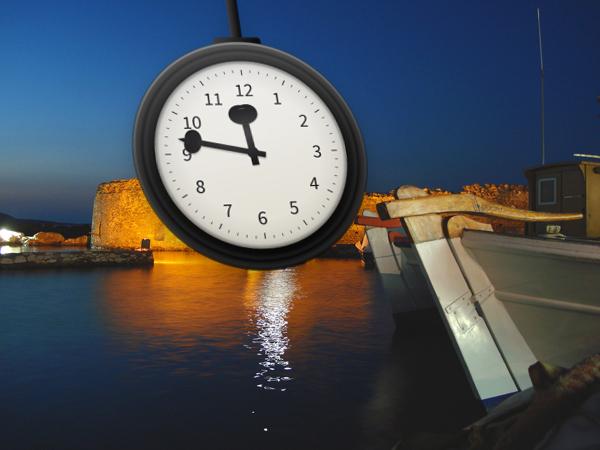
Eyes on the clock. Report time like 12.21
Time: 11.47
